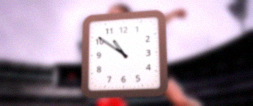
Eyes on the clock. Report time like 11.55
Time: 10.51
